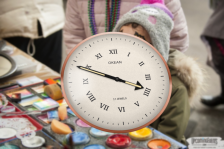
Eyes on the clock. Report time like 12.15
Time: 3.49
